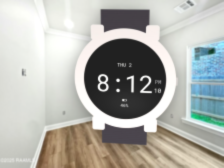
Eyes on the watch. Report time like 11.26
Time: 8.12
